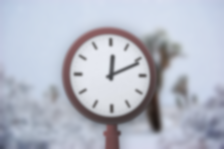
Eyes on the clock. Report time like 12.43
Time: 12.11
